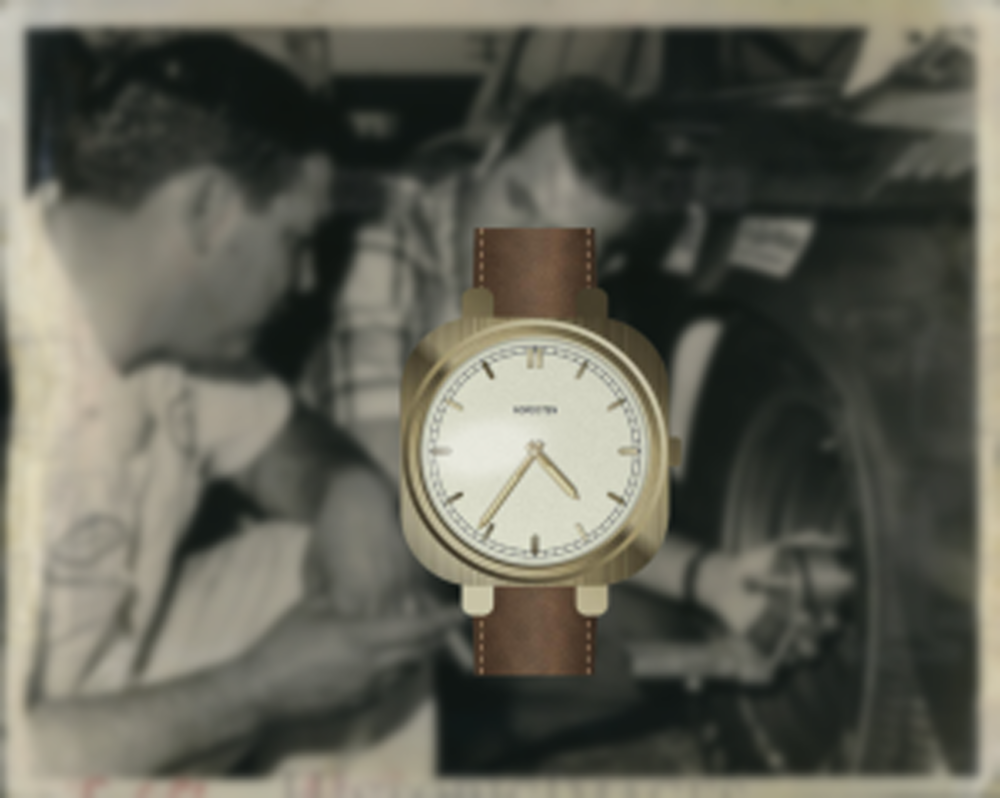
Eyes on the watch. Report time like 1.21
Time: 4.36
